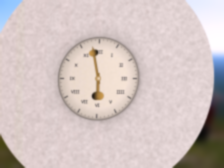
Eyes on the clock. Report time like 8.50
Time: 5.58
